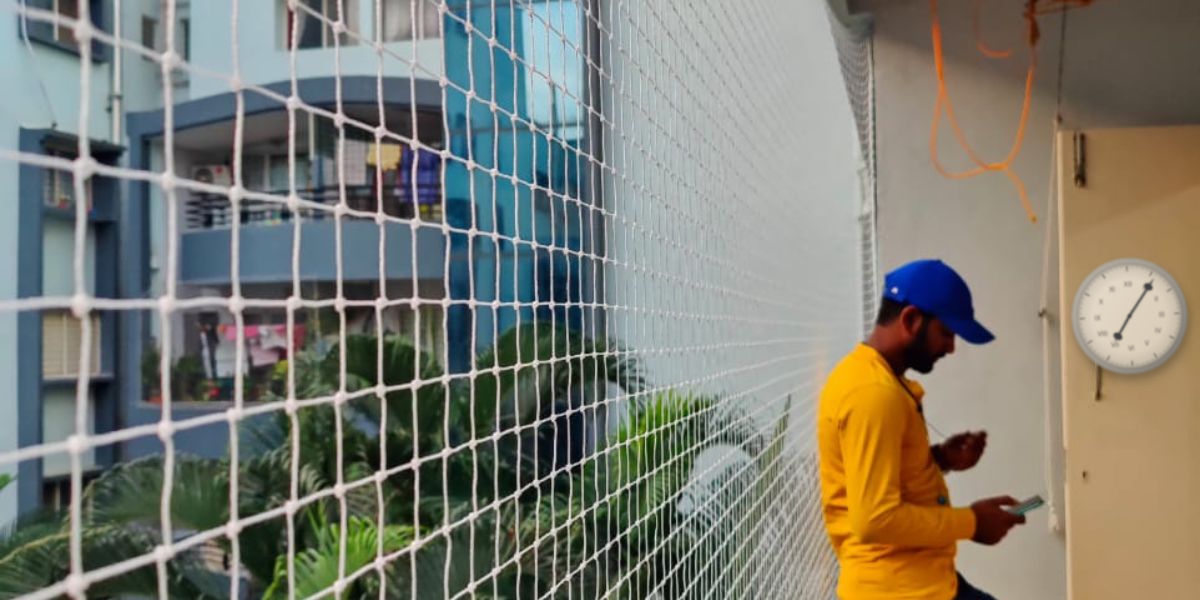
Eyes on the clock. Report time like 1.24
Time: 7.06
